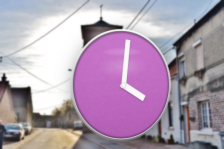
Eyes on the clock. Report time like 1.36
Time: 4.01
